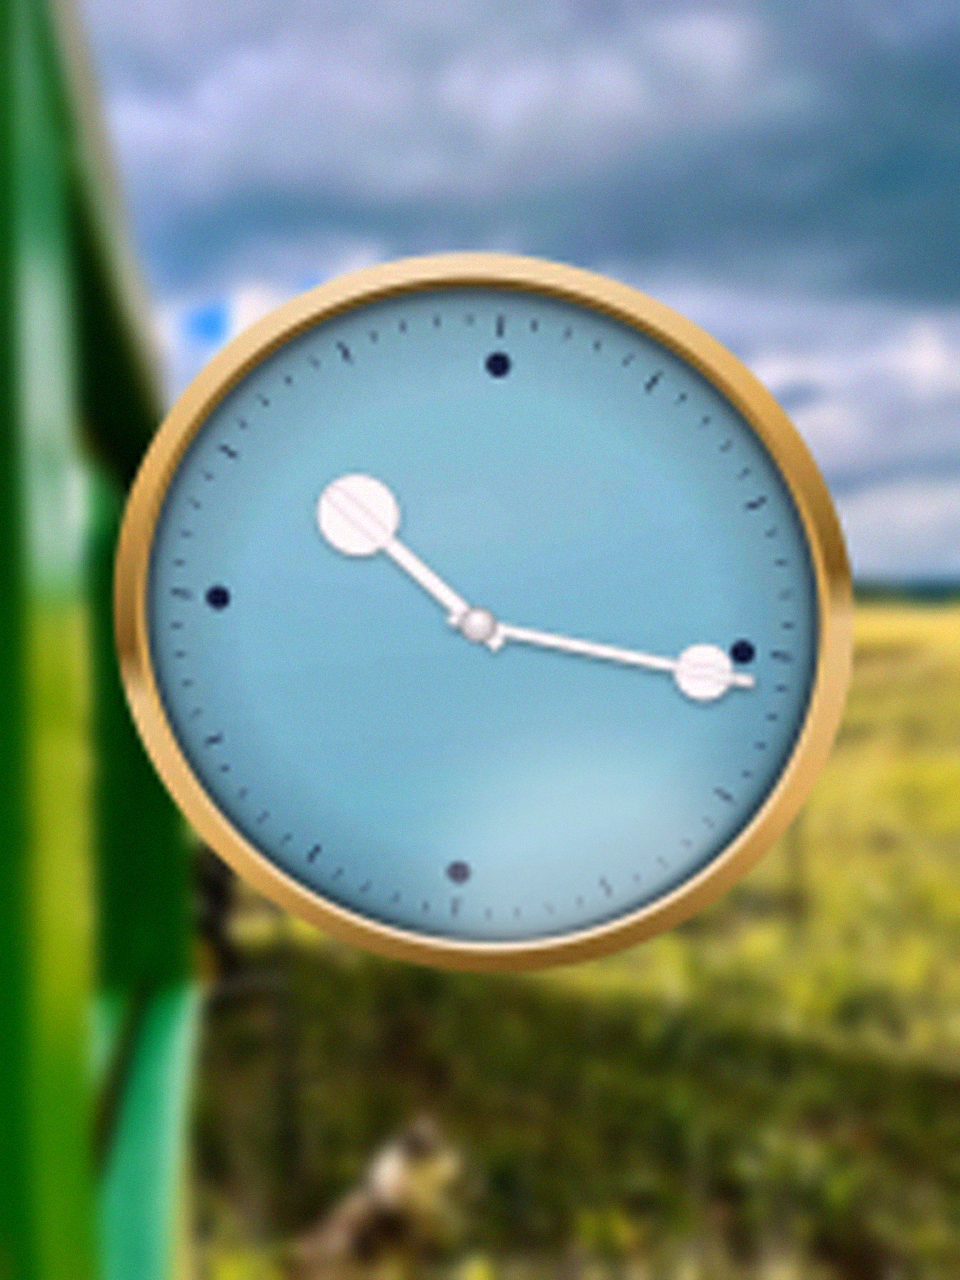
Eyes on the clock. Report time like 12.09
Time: 10.16
